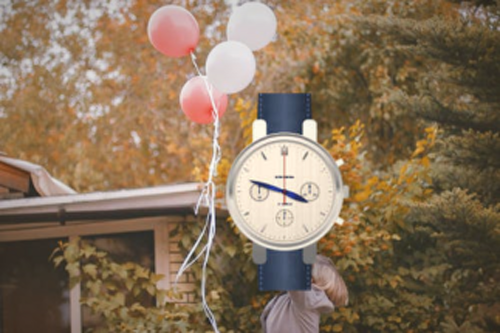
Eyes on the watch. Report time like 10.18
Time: 3.48
